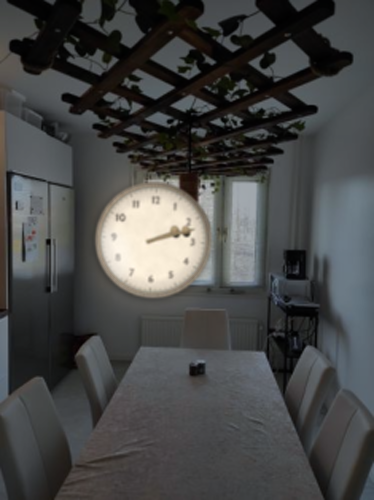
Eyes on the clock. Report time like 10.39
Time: 2.12
